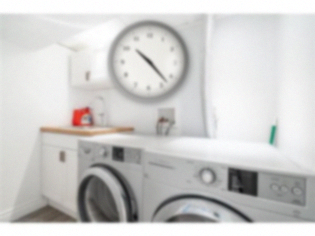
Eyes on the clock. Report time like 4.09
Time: 10.23
